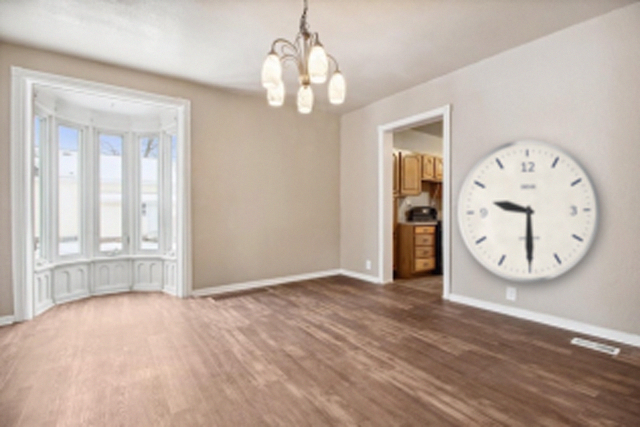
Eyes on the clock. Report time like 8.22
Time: 9.30
